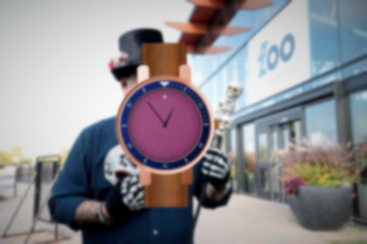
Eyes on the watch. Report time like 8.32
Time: 12.54
